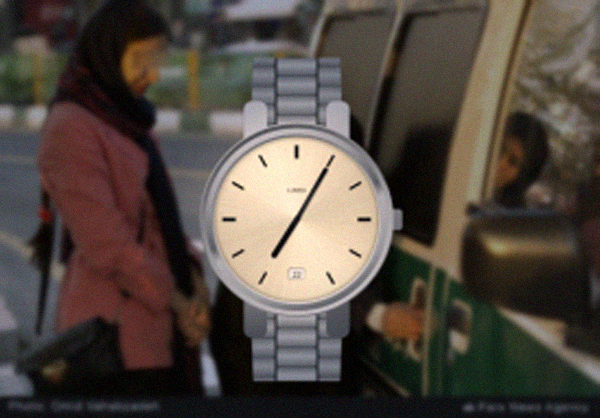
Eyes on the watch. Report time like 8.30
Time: 7.05
